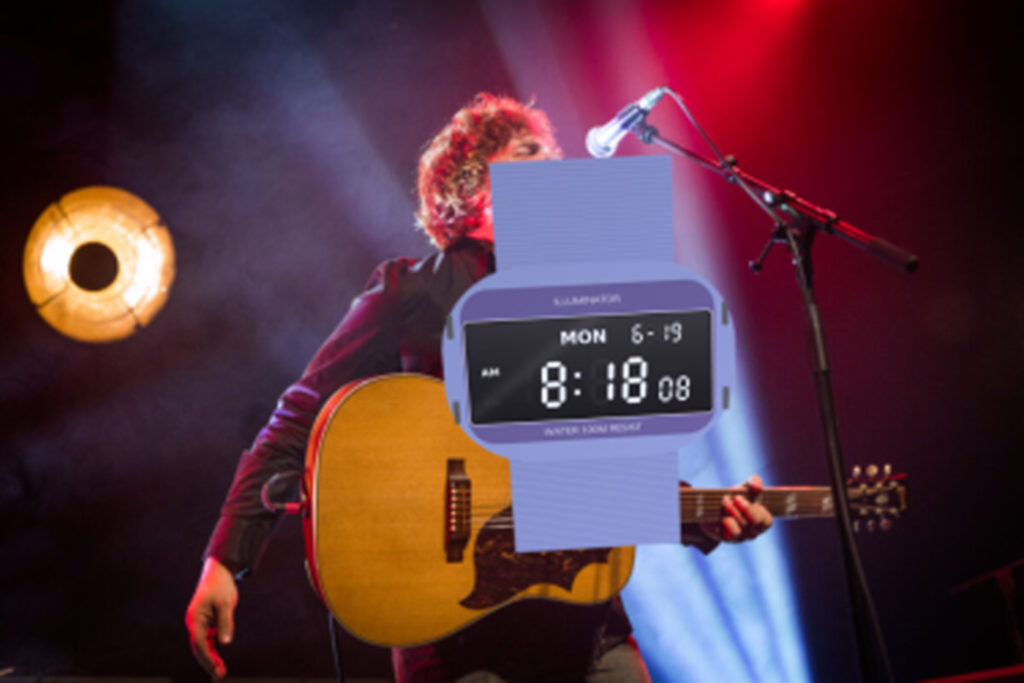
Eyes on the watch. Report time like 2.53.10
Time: 8.18.08
